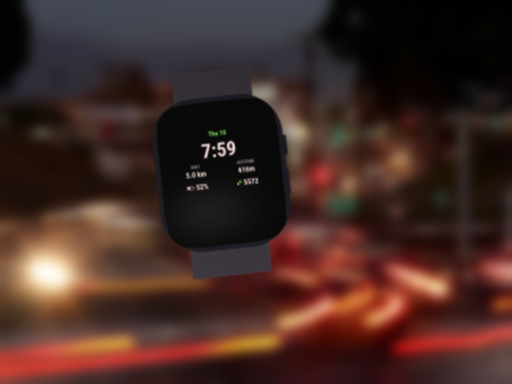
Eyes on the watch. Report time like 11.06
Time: 7.59
